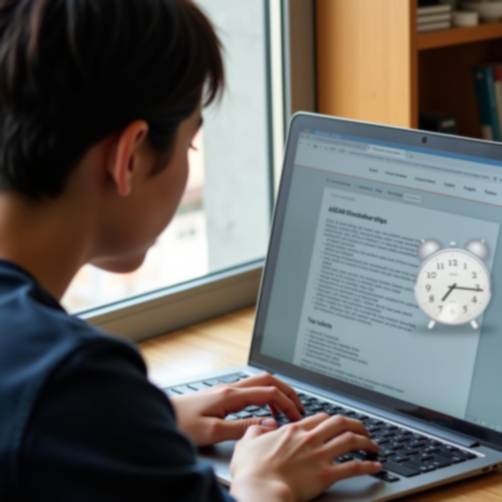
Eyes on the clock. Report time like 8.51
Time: 7.16
